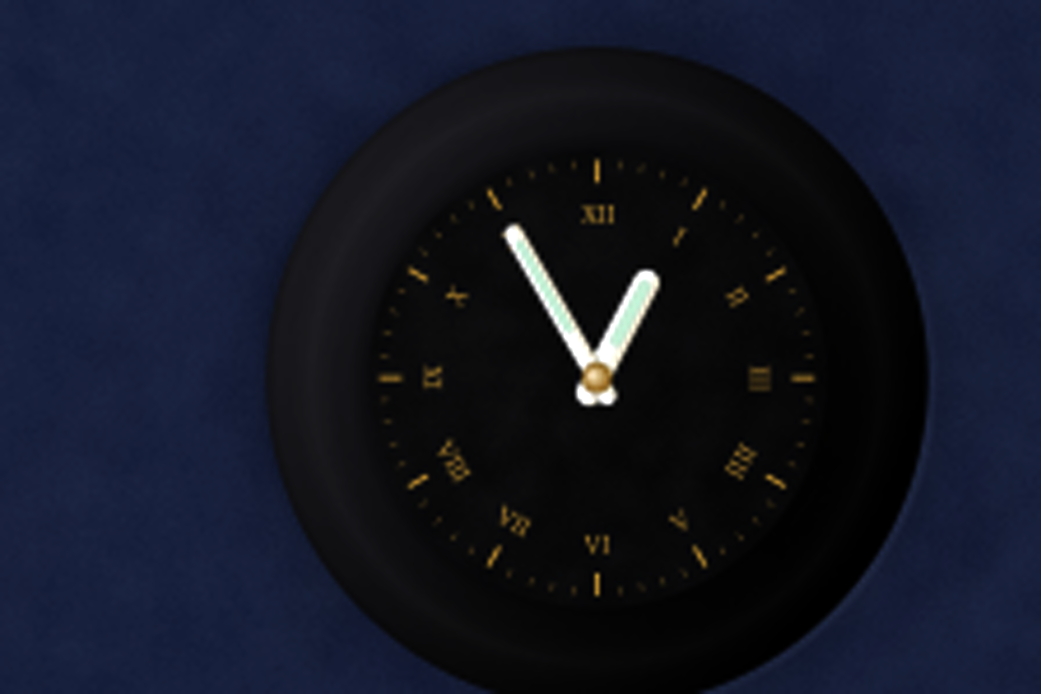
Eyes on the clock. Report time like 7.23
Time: 12.55
